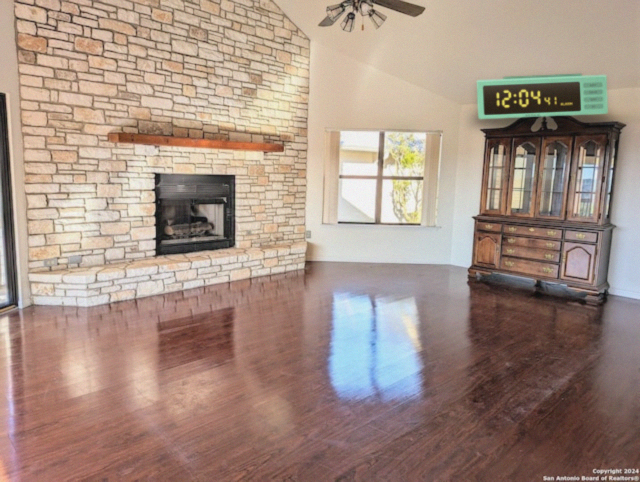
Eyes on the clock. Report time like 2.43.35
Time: 12.04.41
